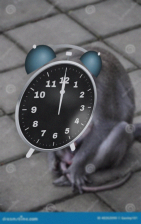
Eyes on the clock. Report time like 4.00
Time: 12.00
